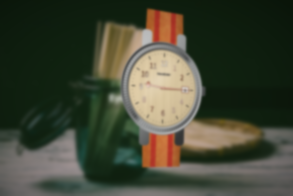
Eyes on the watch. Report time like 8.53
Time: 9.15
